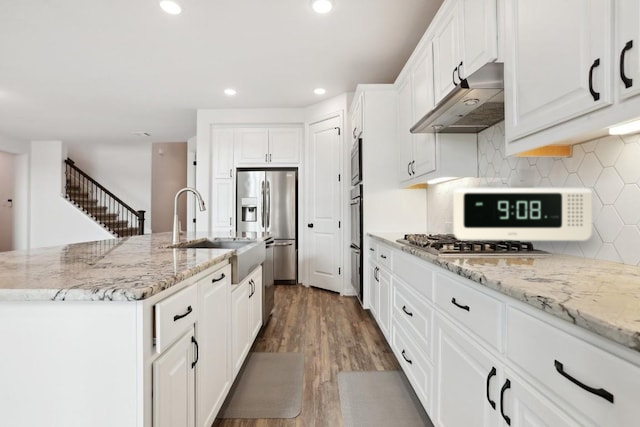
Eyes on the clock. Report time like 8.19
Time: 9.08
